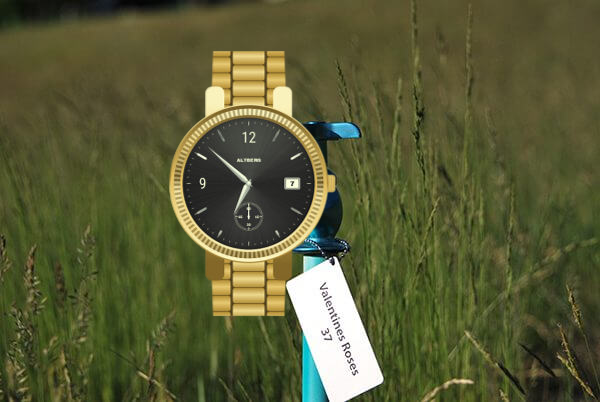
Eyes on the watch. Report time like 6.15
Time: 6.52
